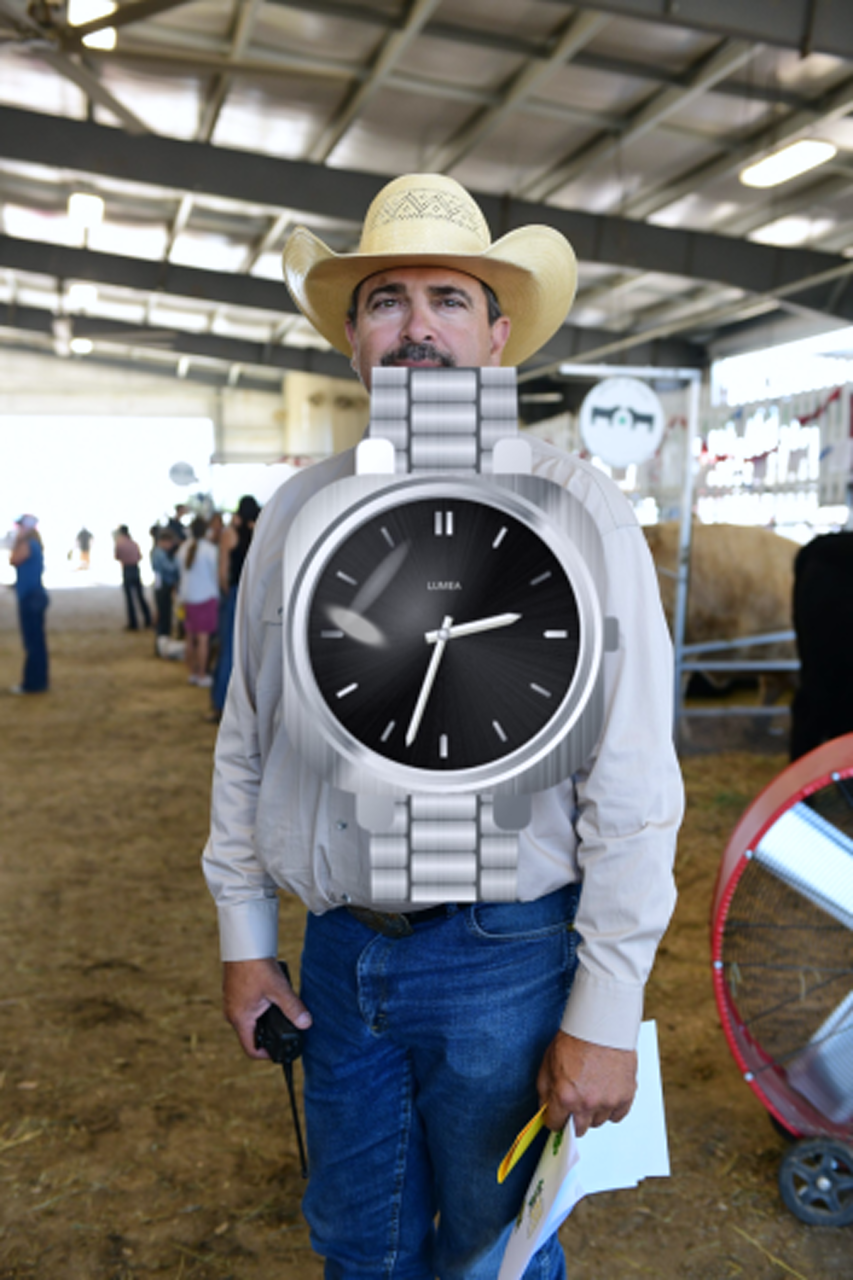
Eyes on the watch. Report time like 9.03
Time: 2.33
